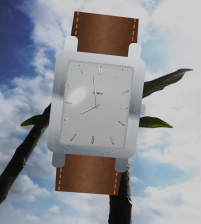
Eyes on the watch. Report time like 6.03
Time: 7.58
